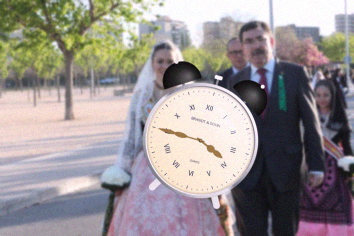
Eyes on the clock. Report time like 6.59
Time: 3.45
